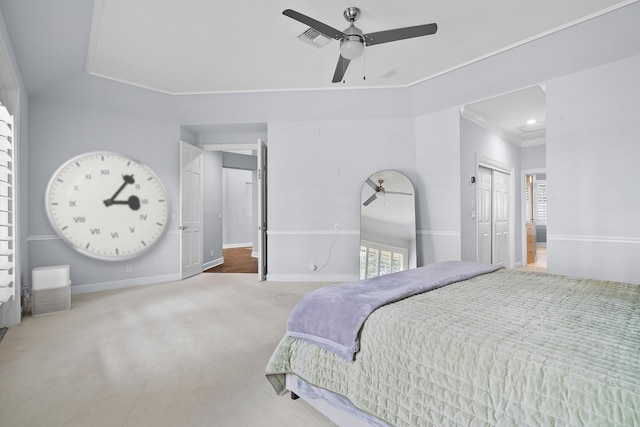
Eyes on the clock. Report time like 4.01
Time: 3.07
